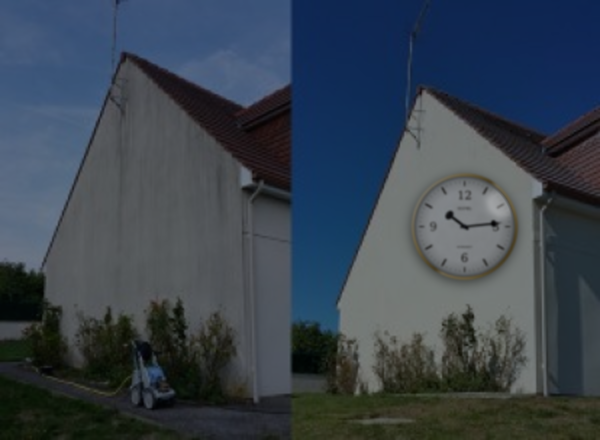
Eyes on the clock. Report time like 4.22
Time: 10.14
